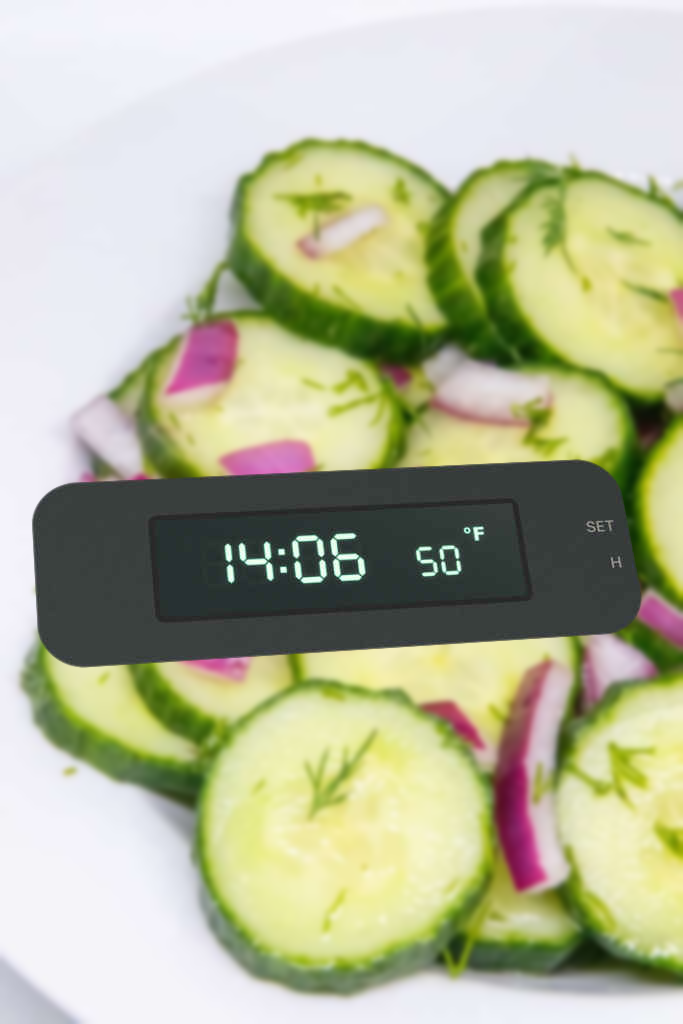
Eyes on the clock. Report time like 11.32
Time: 14.06
